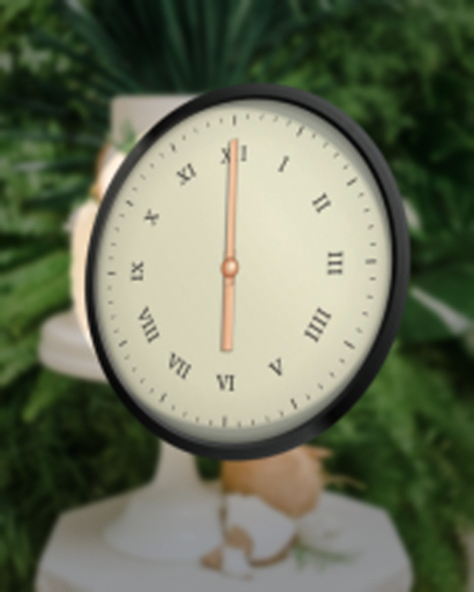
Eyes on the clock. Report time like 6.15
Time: 6.00
